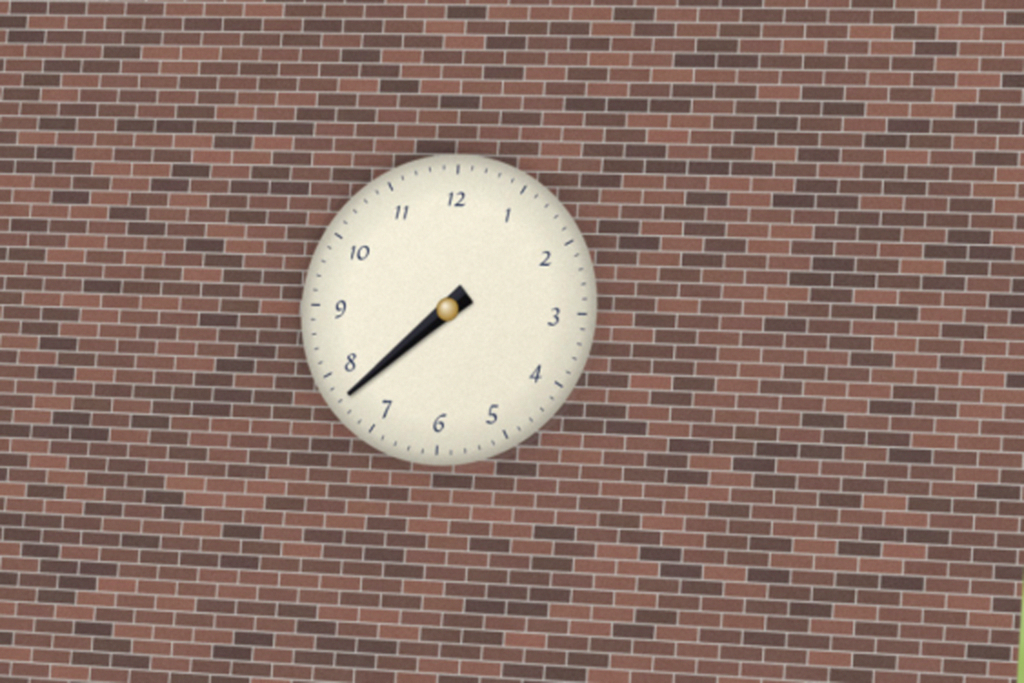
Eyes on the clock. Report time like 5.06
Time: 7.38
